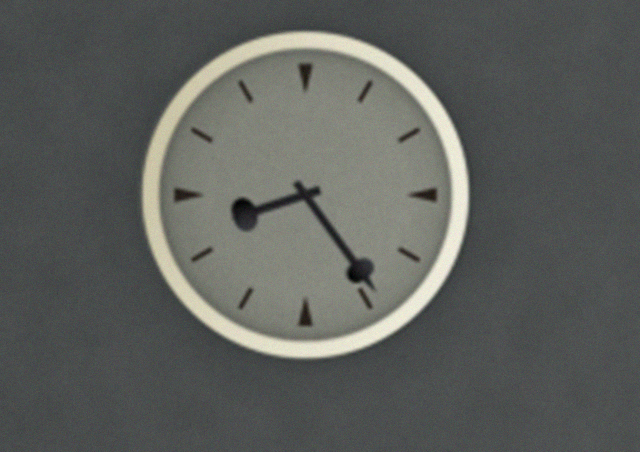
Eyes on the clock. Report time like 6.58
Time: 8.24
